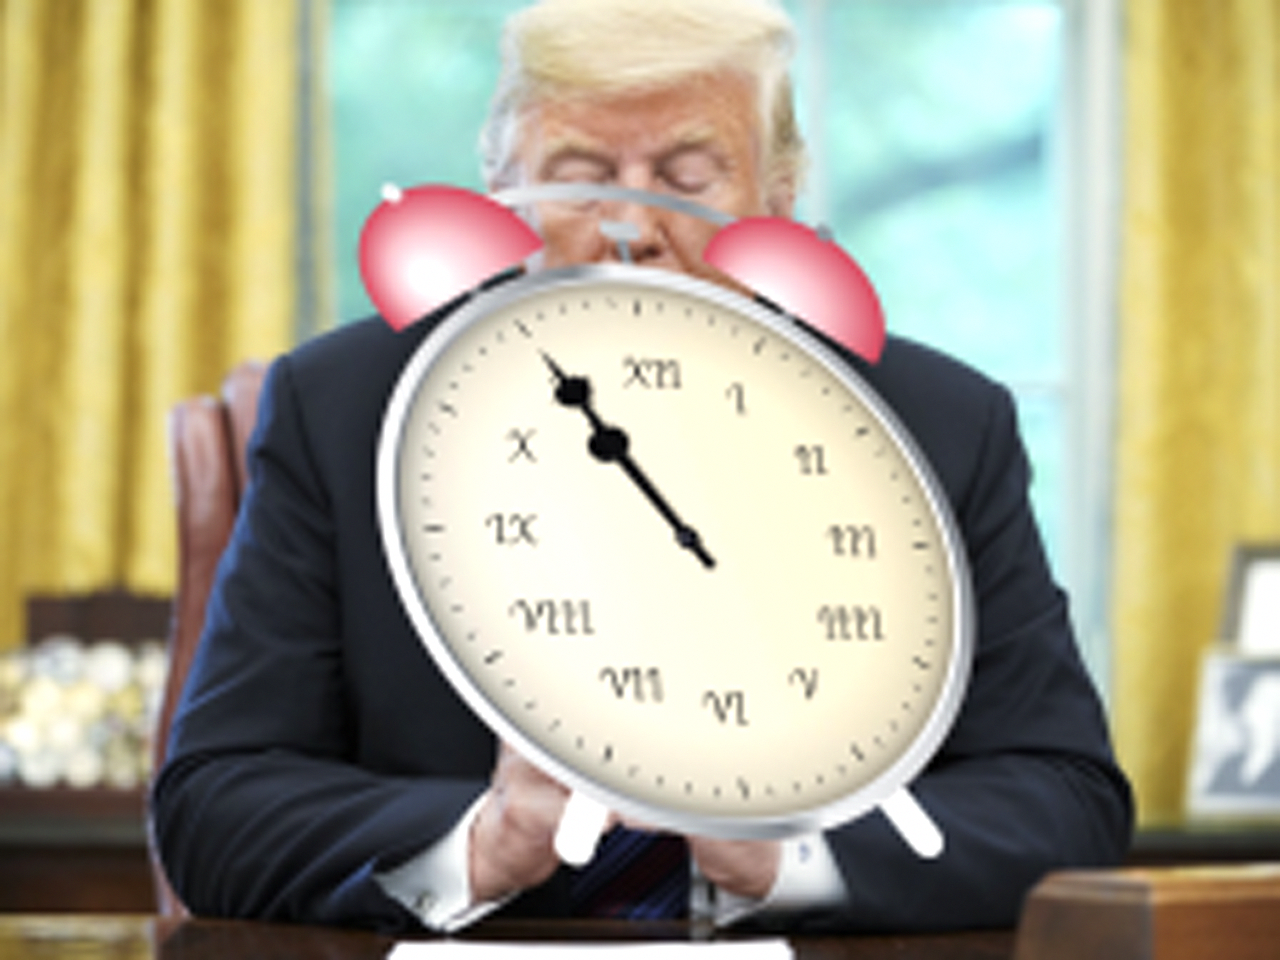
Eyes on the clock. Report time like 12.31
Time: 10.55
